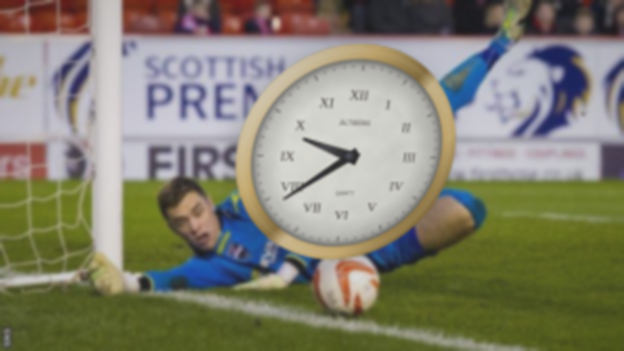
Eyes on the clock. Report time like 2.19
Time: 9.39
